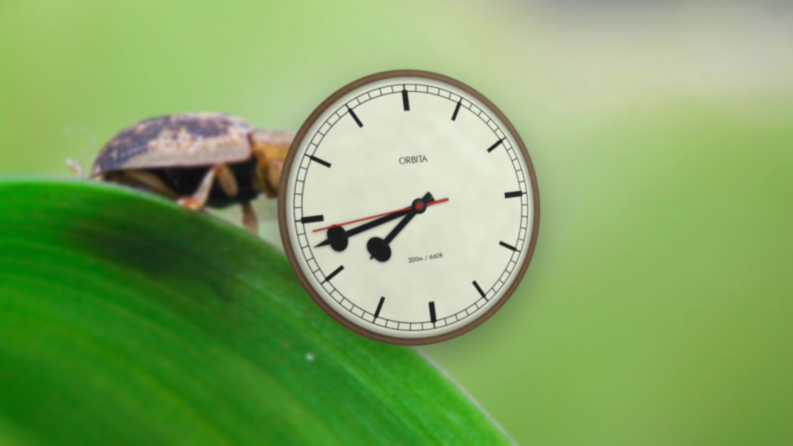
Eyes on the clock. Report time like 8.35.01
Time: 7.42.44
